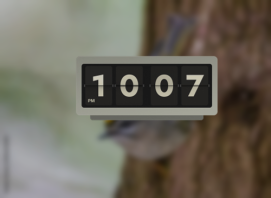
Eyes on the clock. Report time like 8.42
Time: 10.07
